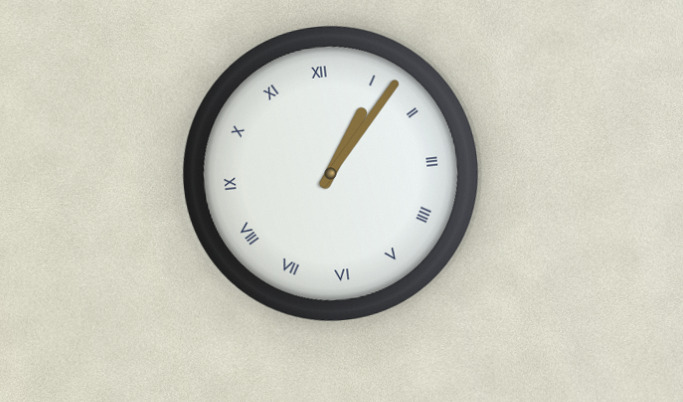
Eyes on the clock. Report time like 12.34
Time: 1.07
